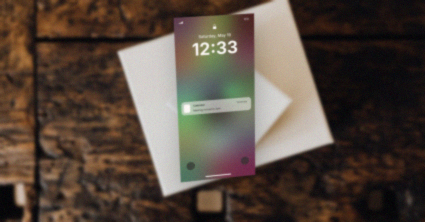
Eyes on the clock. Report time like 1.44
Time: 12.33
